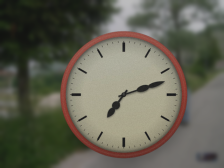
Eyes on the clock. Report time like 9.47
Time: 7.12
